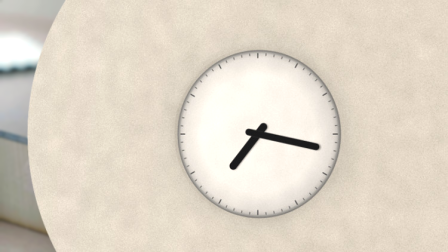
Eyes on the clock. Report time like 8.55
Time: 7.17
